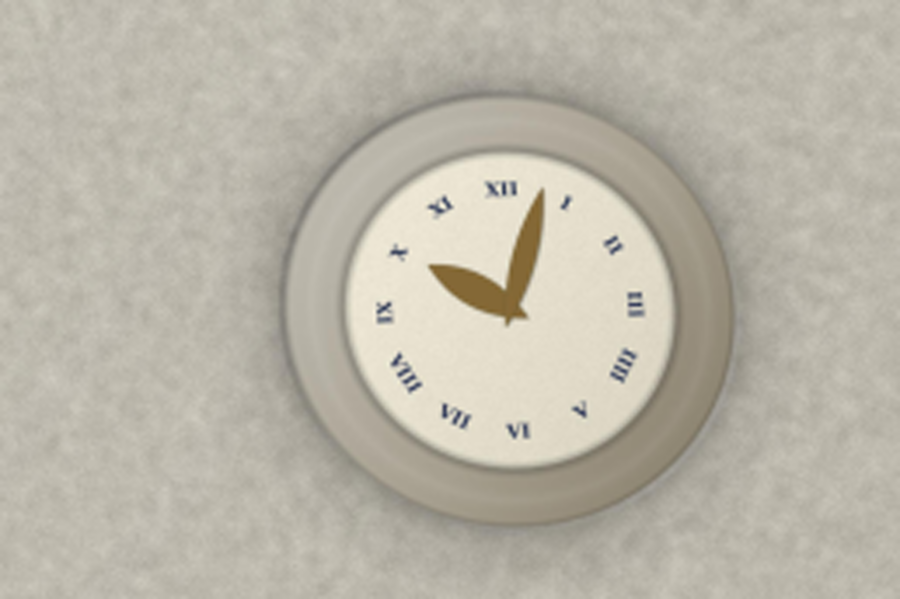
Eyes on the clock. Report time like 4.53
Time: 10.03
